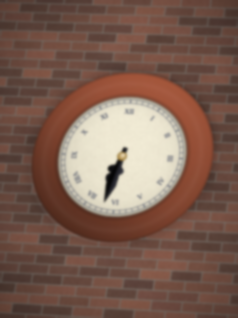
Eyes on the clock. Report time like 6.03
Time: 6.32
